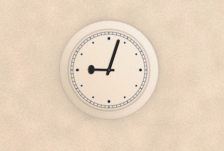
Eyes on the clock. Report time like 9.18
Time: 9.03
